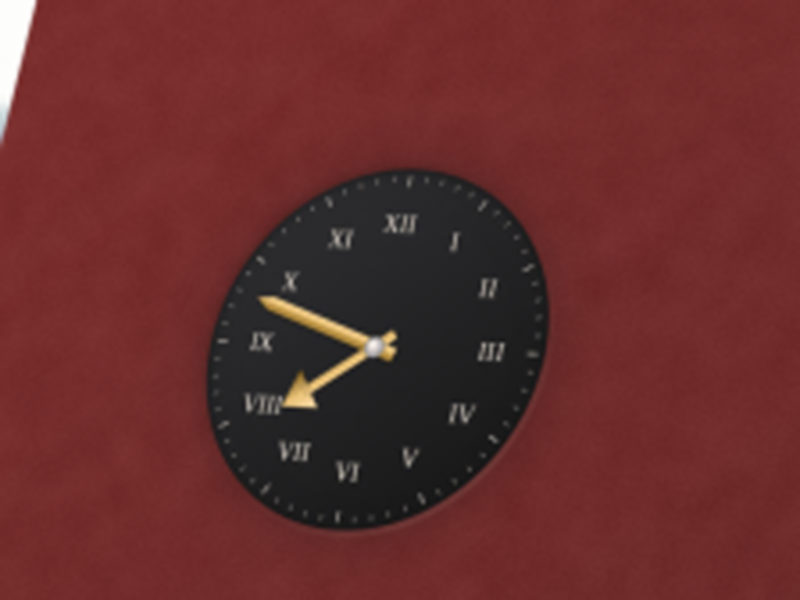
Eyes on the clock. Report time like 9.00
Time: 7.48
